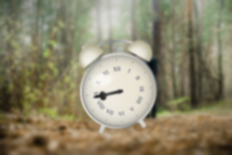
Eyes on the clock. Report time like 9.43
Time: 8.44
